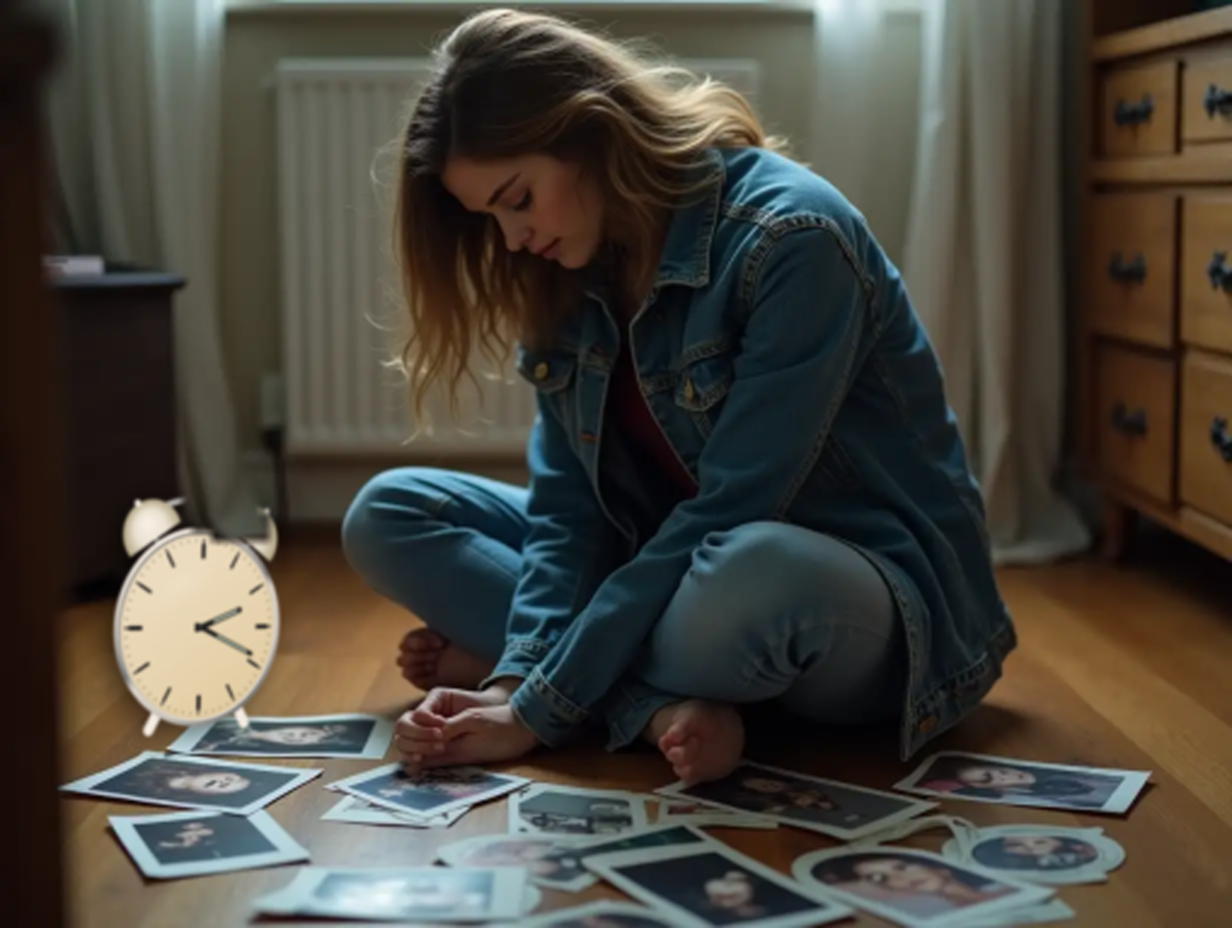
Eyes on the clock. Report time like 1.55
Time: 2.19
